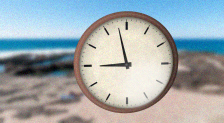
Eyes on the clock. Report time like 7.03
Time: 8.58
